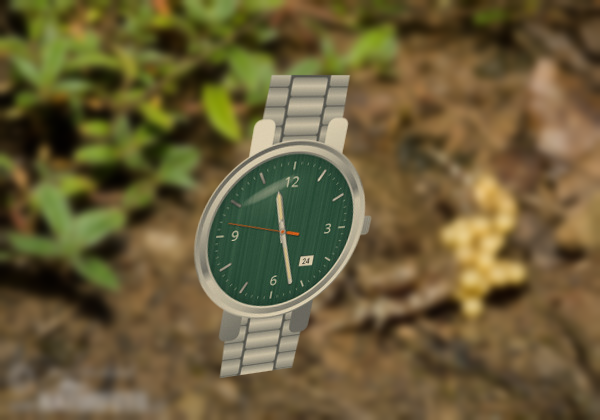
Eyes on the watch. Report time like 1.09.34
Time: 11.26.47
